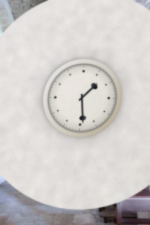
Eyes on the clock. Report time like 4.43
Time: 1.29
